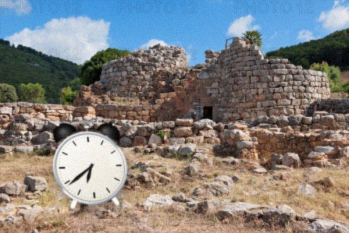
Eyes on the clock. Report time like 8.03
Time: 6.39
